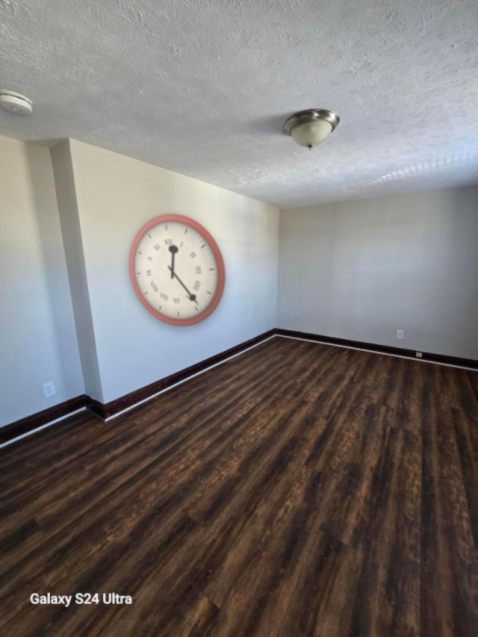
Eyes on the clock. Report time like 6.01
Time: 12.24
